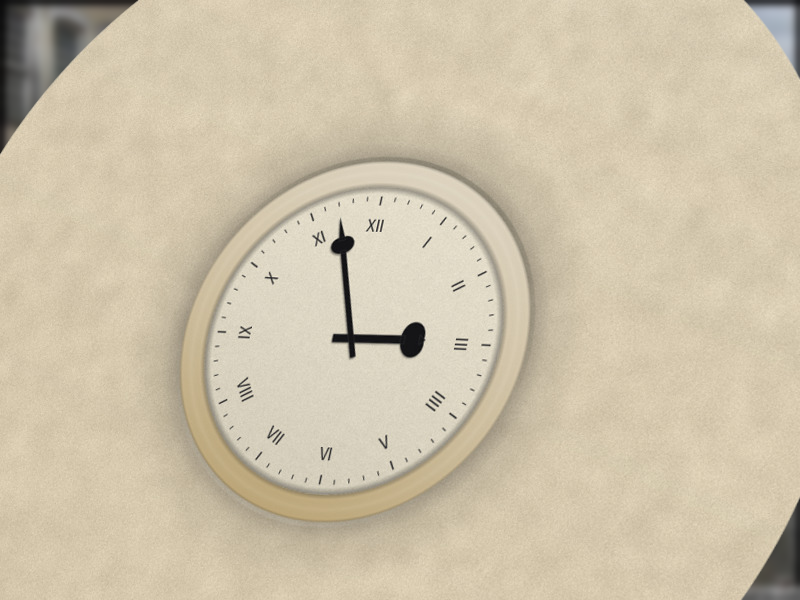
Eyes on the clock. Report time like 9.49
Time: 2.57
